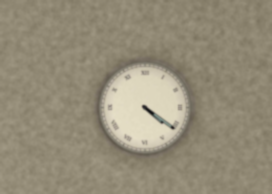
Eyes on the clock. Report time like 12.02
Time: 4.21
